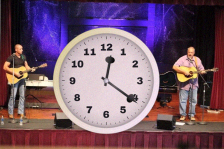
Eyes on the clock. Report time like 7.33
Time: 12.21
